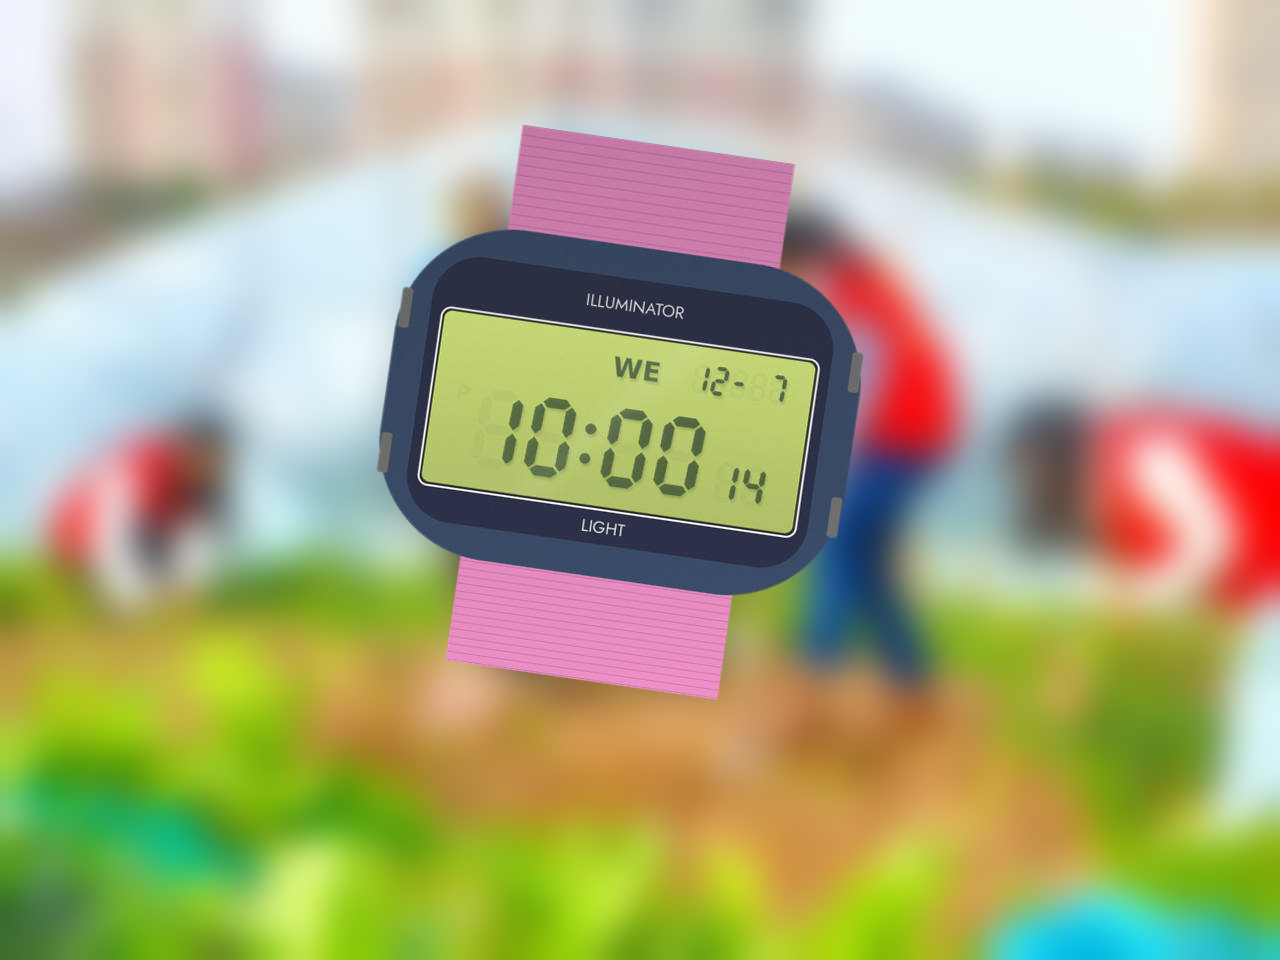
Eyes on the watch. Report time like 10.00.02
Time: 10.00.14
